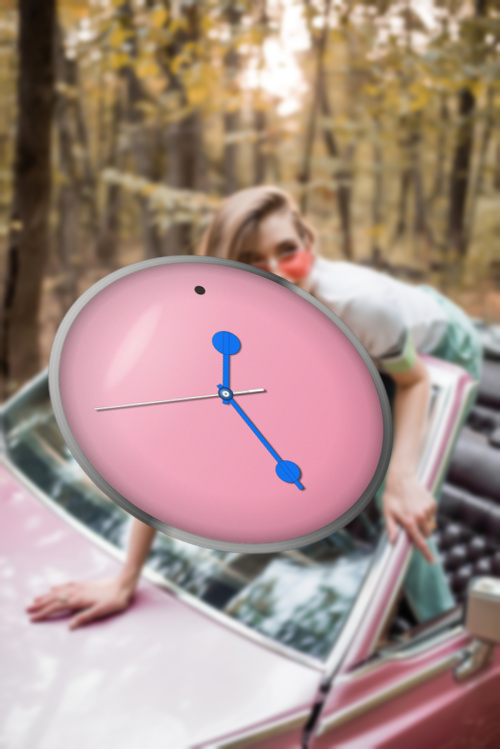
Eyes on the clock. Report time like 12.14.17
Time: 12.25.44
